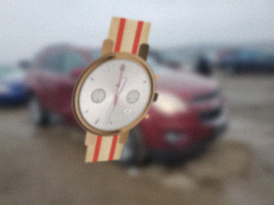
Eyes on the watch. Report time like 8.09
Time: 12.32
